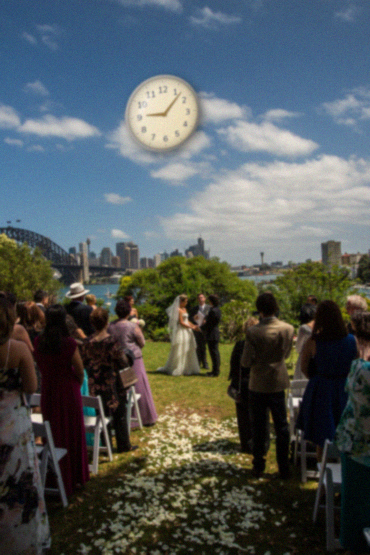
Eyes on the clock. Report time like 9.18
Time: 9.07
